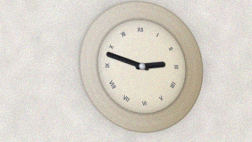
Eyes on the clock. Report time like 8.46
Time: 2.48
